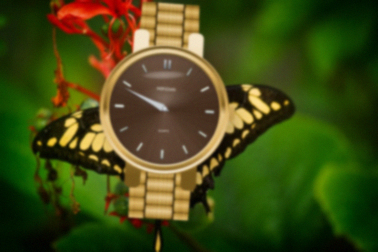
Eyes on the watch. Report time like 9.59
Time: 9.49
